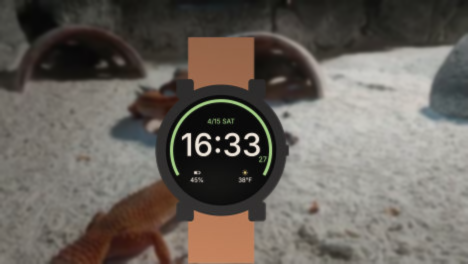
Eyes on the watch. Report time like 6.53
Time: 16.33
